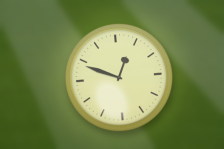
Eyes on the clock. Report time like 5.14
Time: 12.49
